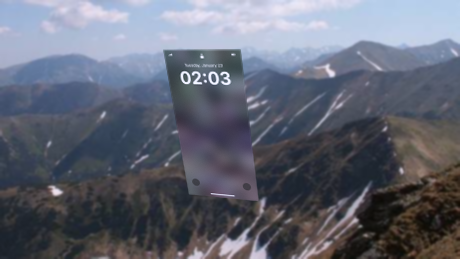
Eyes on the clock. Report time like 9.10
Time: 2.03
